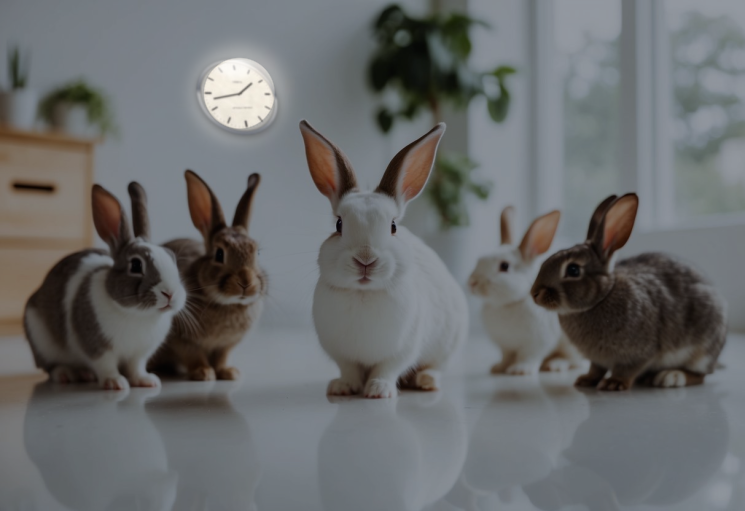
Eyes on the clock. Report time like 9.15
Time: 1.43
